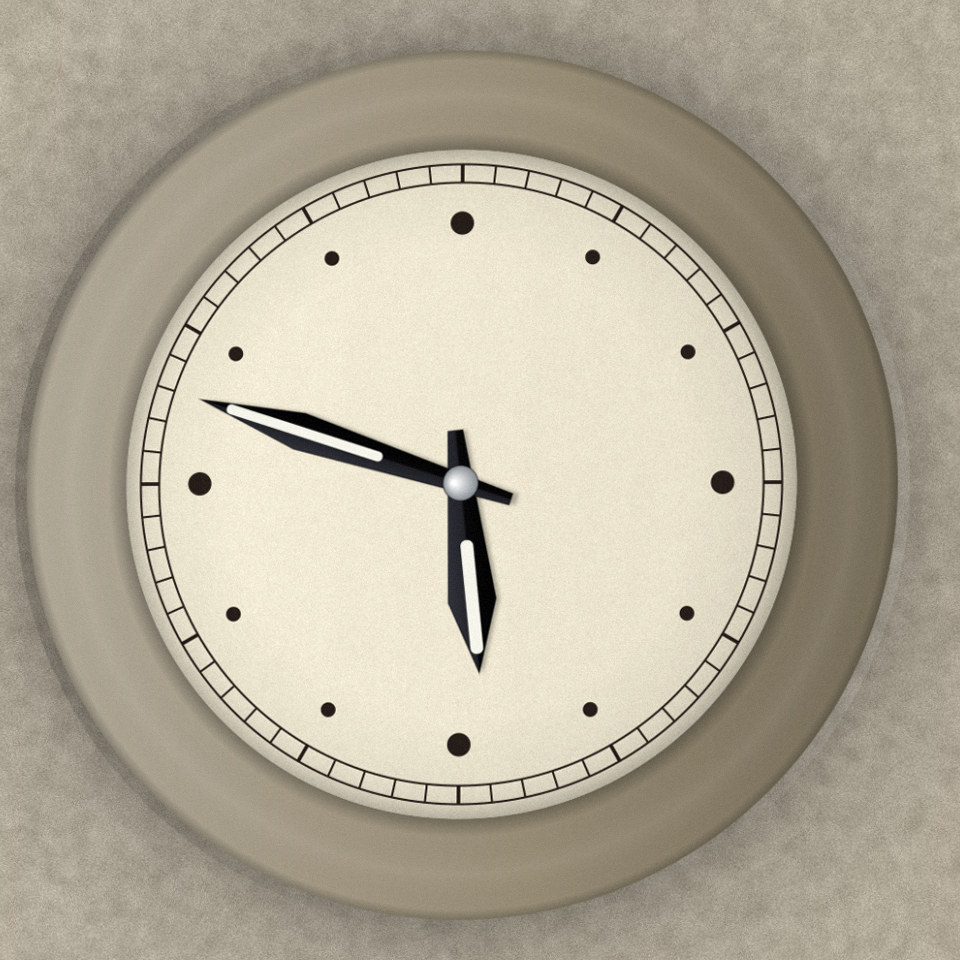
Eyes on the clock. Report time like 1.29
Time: 5.48
